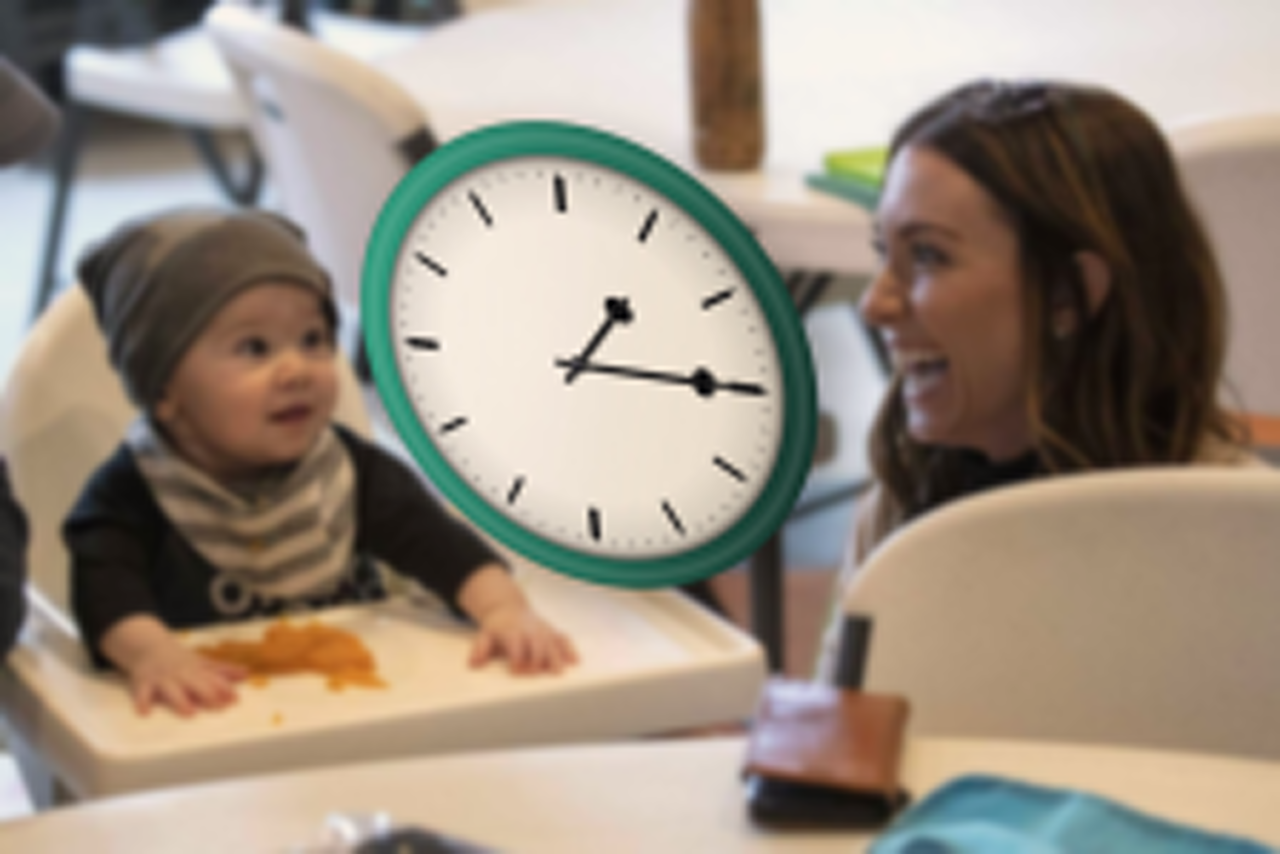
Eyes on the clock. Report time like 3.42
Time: 1.15
